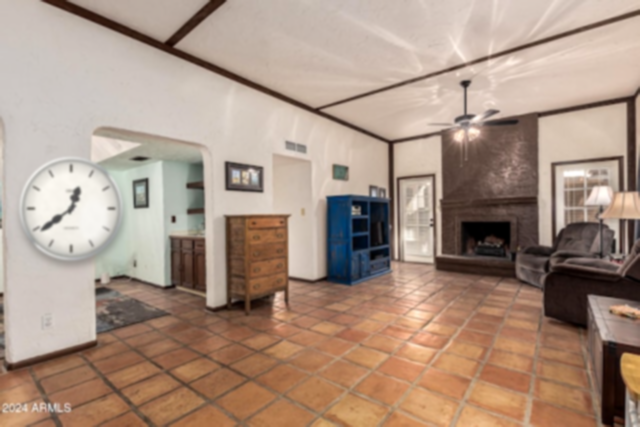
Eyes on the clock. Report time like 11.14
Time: 12.39
